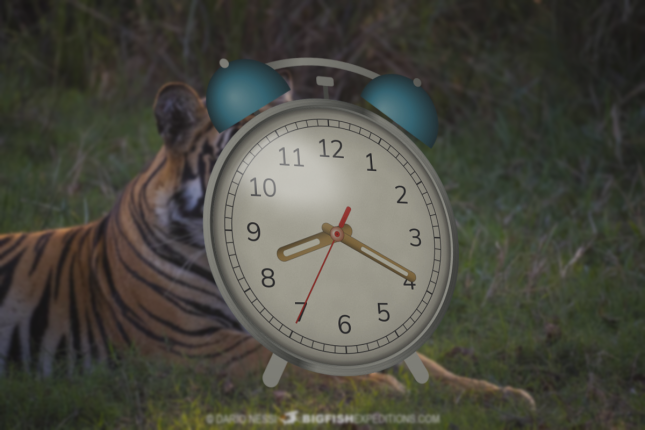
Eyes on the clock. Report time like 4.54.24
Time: 8.19.35
